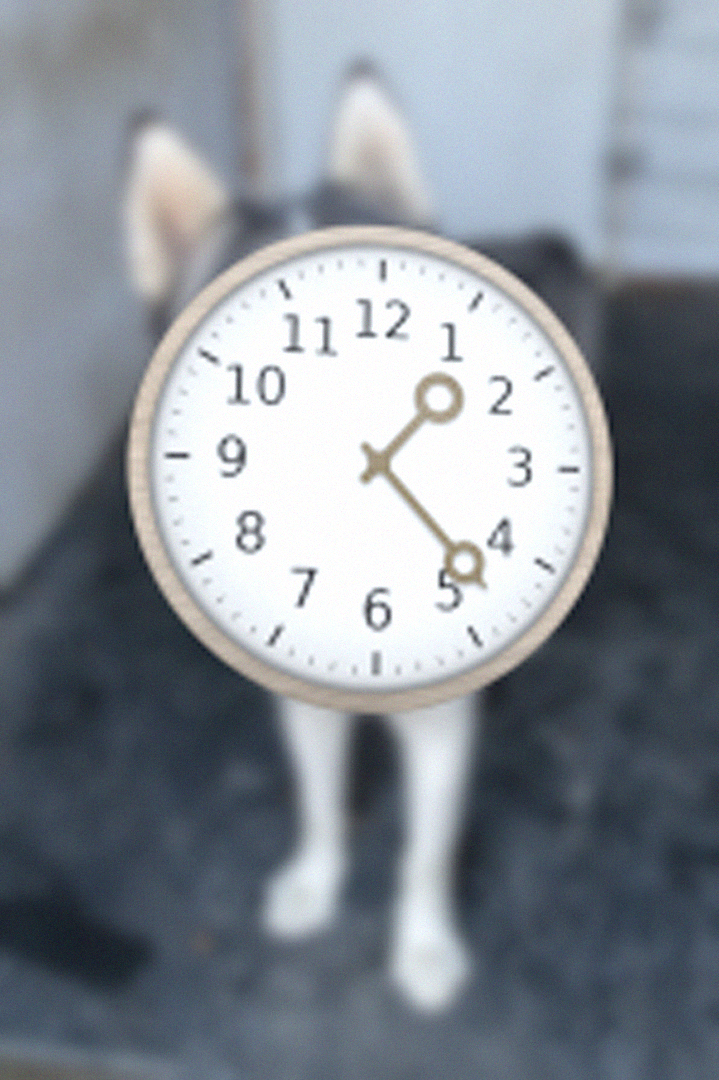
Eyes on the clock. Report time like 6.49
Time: 1.23
